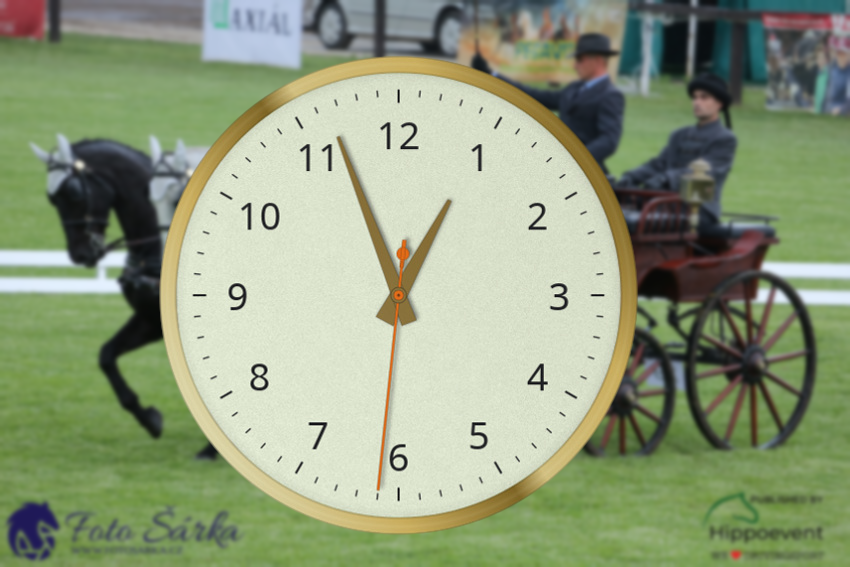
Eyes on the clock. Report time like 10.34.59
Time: 12.56.31
